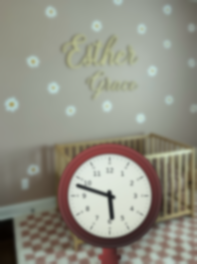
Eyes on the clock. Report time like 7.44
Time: 5.48
